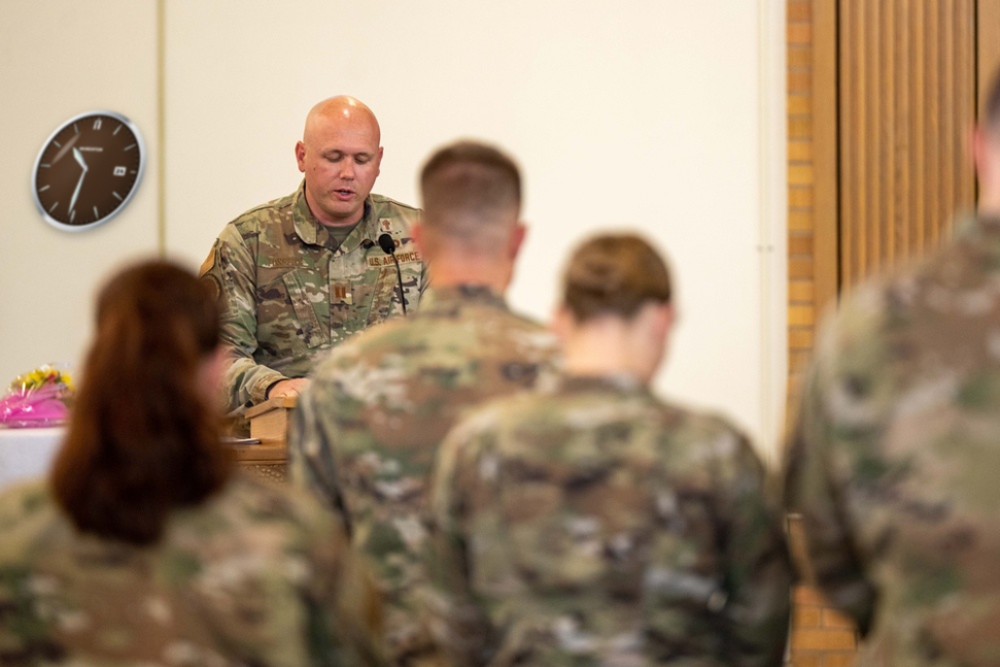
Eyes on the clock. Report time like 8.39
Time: 10.31
